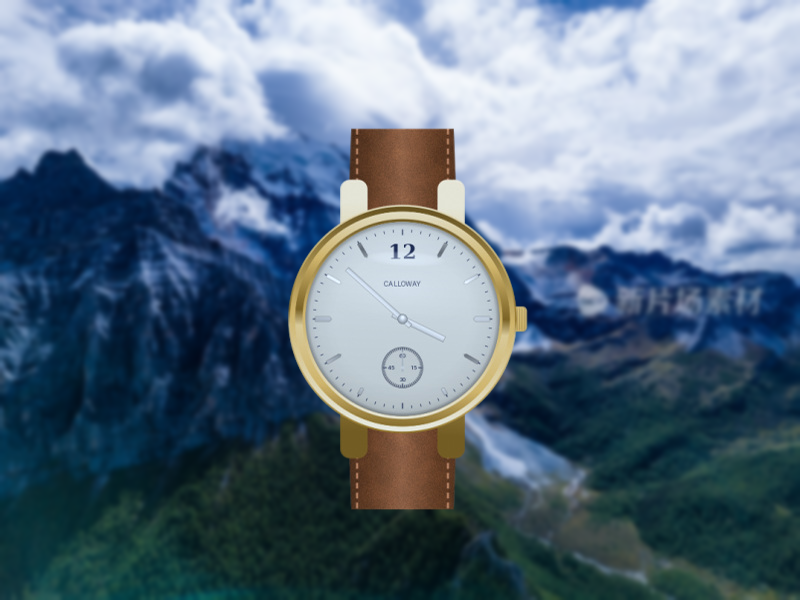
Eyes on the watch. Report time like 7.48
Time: 3.52
